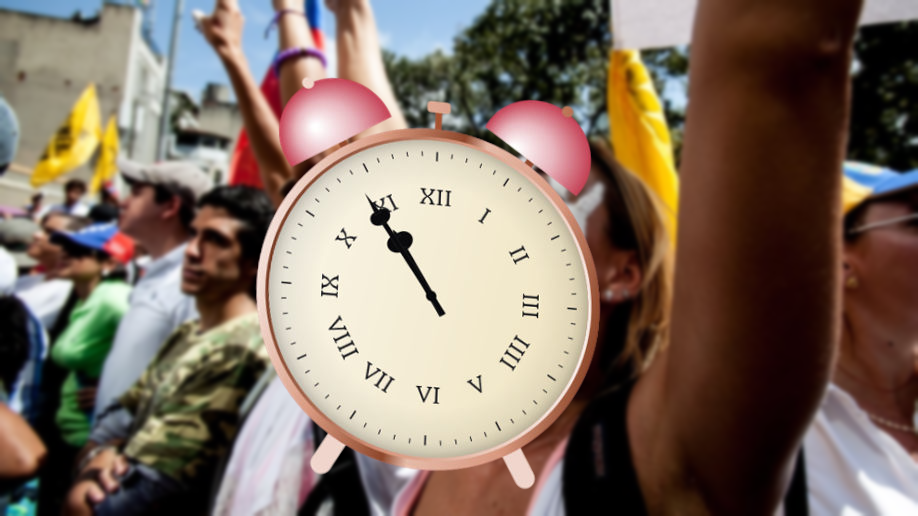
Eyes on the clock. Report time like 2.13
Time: 10.54
